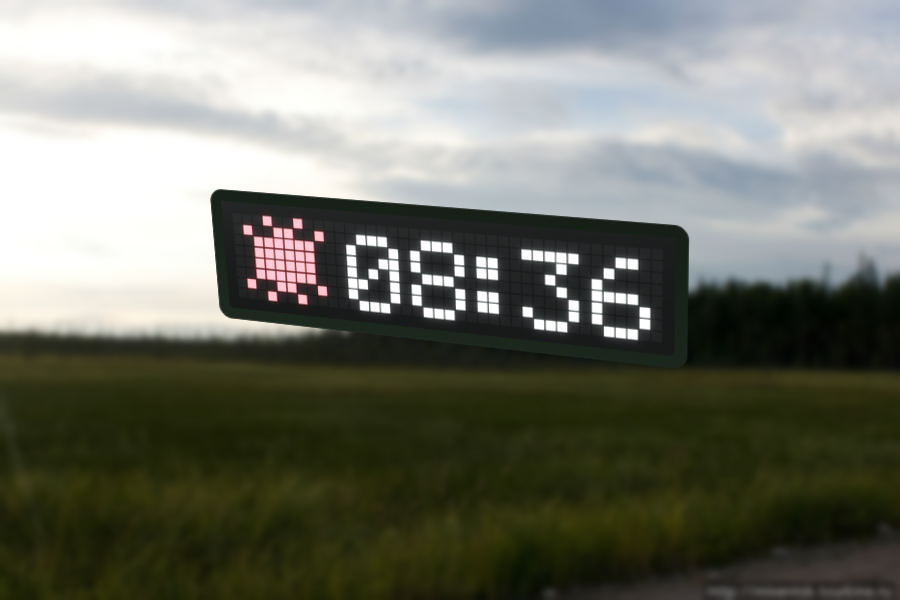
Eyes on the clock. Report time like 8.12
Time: 8.36
